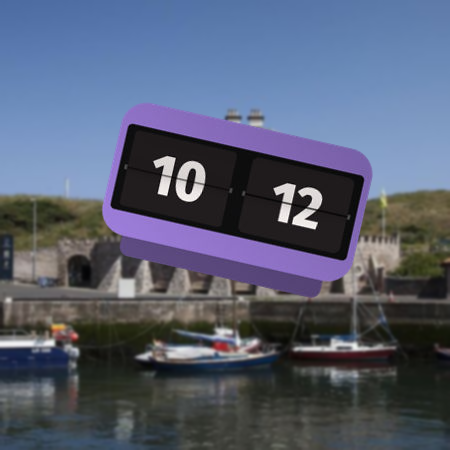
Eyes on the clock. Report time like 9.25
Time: 10.12
